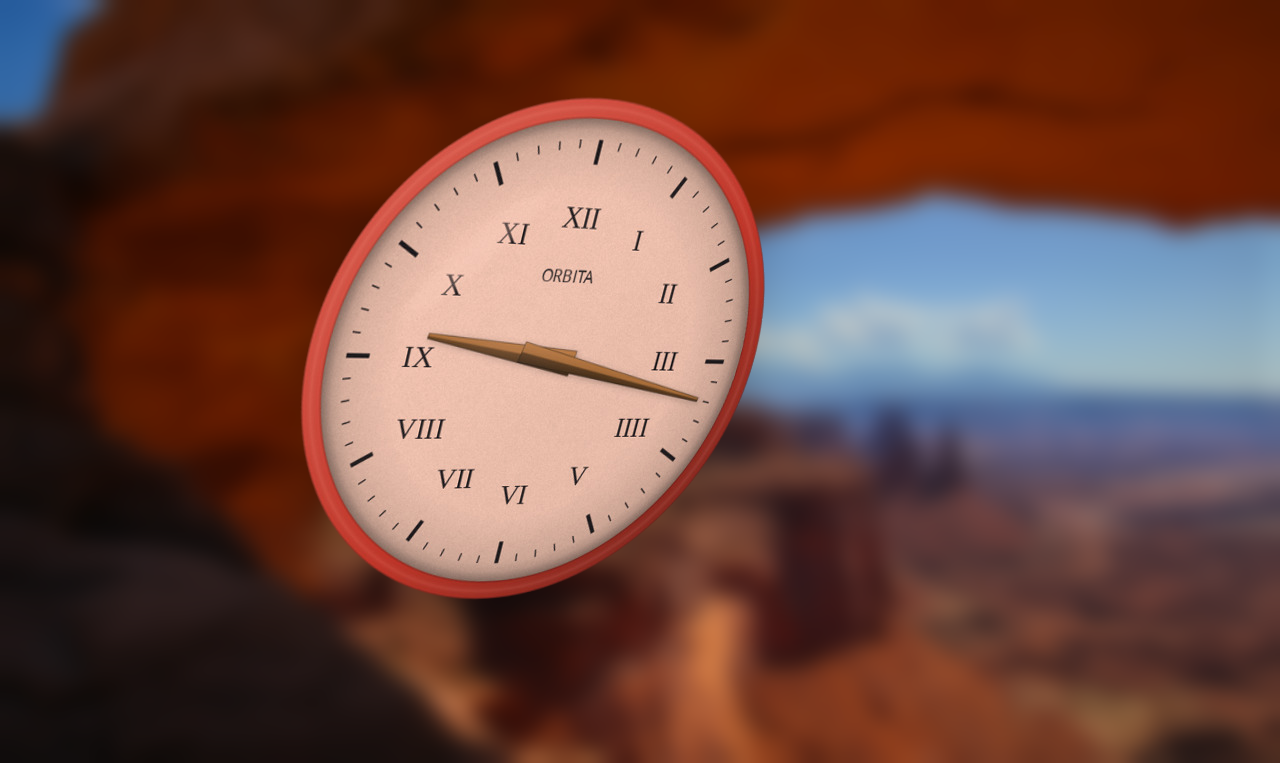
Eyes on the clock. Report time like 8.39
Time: 9.17
